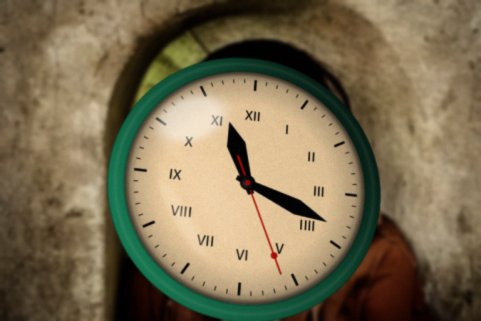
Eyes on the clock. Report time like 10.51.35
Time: 11.18.26
